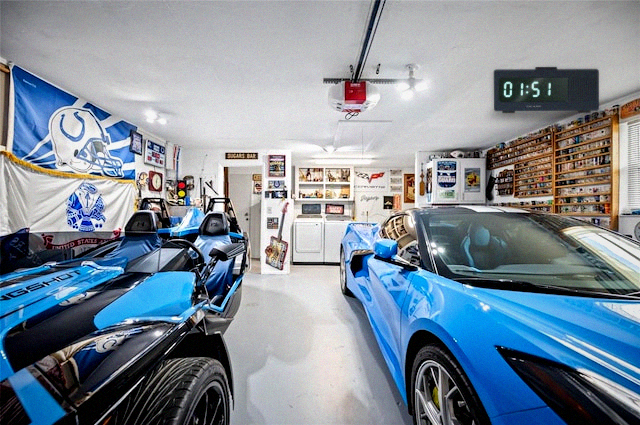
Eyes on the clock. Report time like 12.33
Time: 1.51
